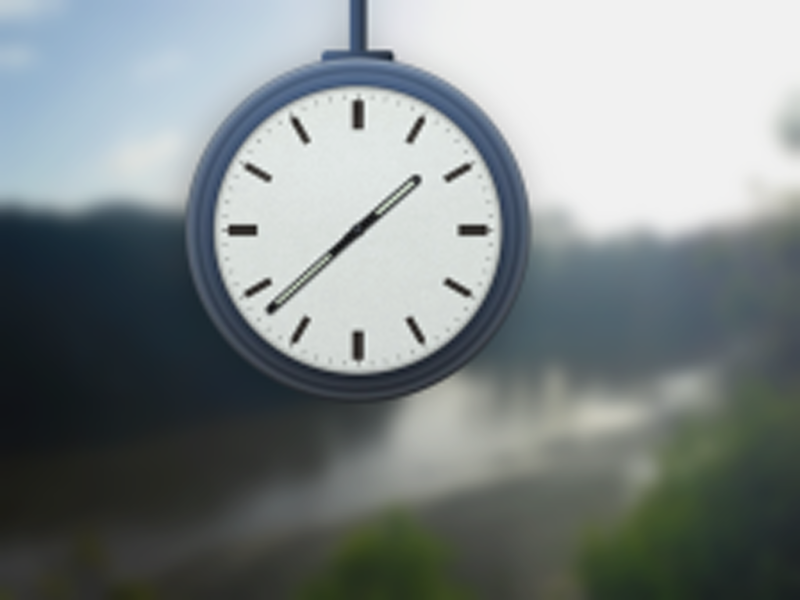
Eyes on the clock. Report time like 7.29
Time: 1.38
